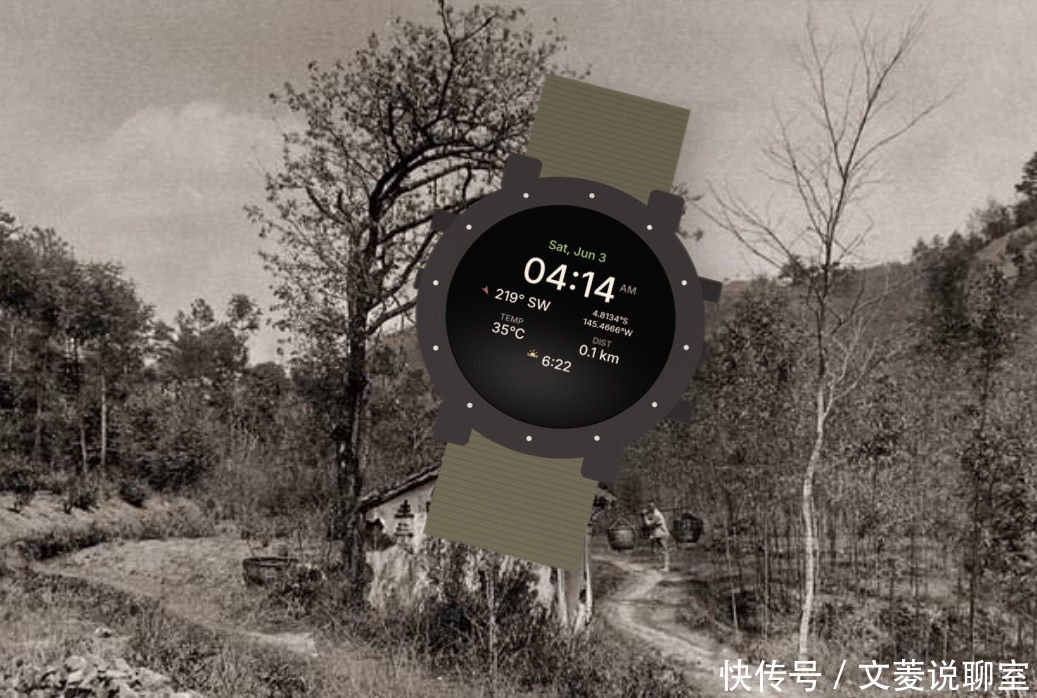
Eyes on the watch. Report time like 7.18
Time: 4.14
